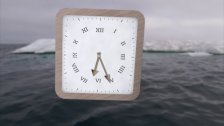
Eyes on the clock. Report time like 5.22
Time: 6.26
